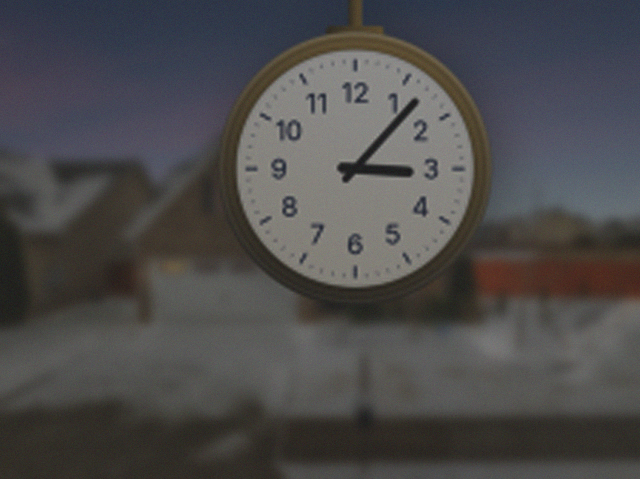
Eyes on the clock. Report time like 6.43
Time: 3.07
